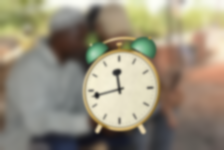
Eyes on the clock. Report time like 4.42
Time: 11.43
